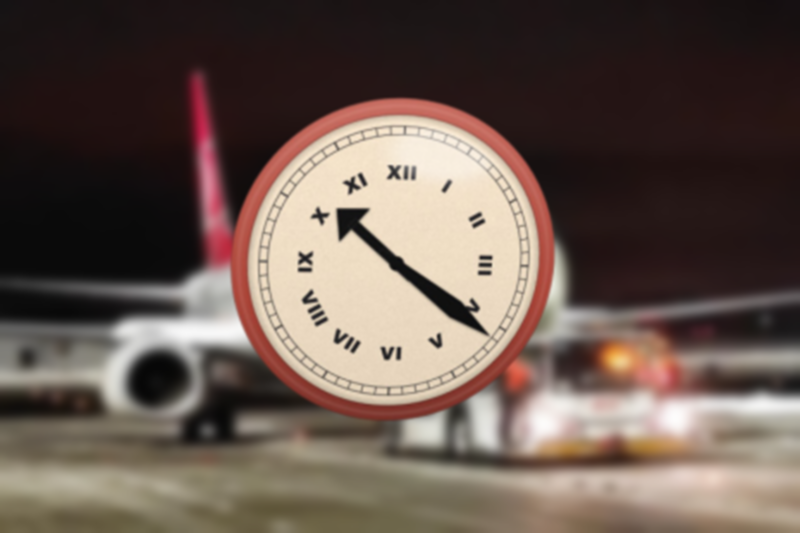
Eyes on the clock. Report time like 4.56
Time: 10.21
